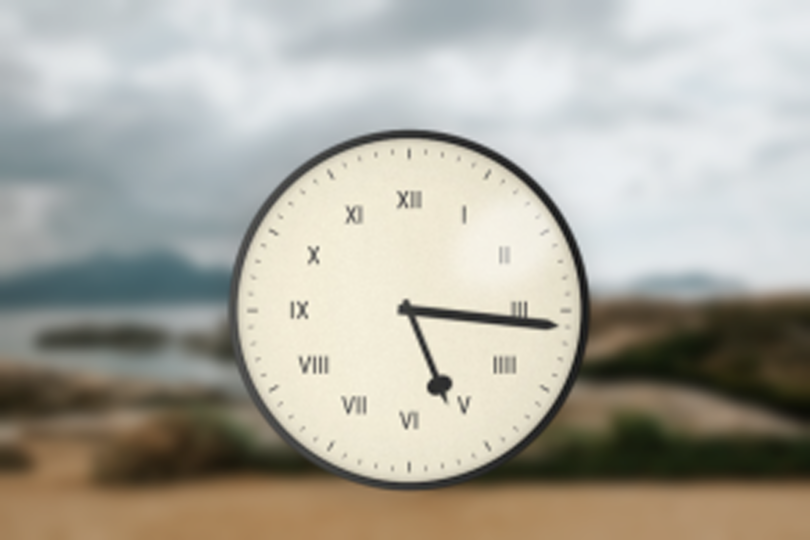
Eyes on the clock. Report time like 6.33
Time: 5.16
